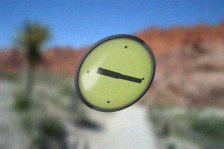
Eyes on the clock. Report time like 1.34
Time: 9.16
